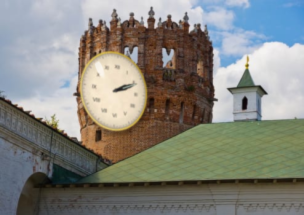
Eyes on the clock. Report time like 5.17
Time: 2.11
